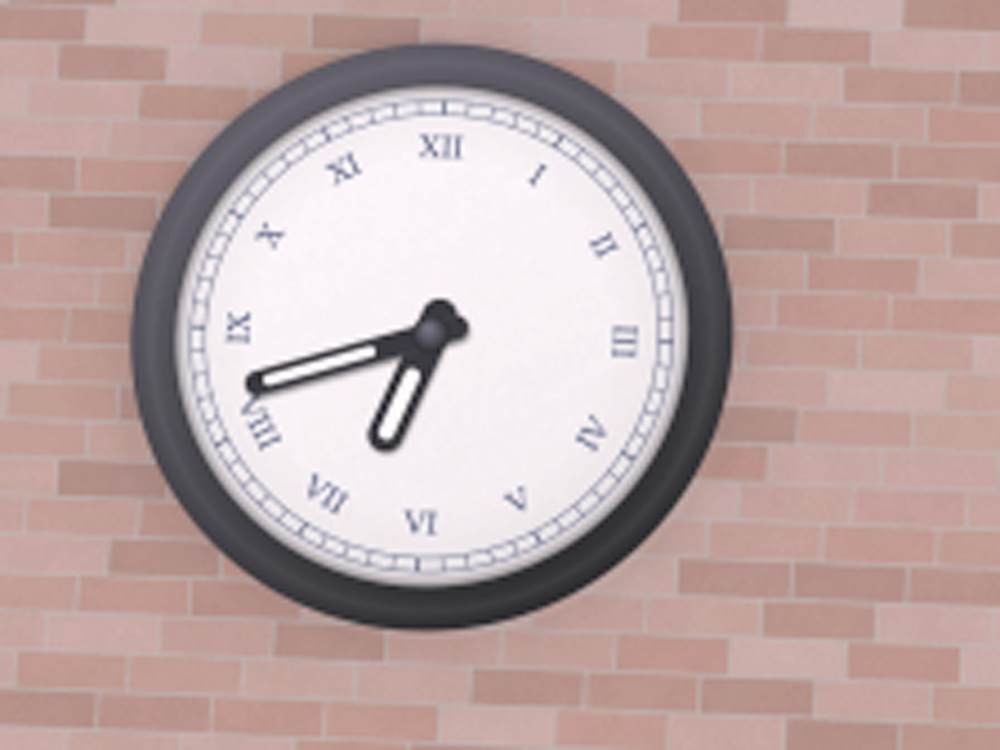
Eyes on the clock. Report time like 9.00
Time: 6.42
